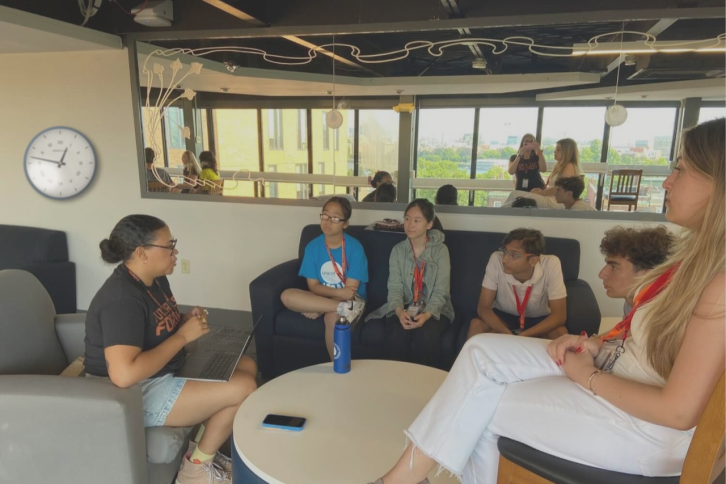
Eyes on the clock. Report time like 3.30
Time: 12.47
